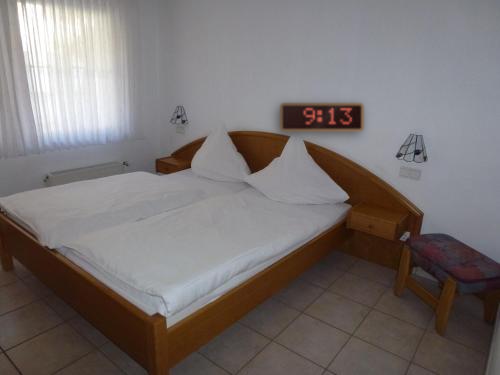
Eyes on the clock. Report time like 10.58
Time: 9.13
